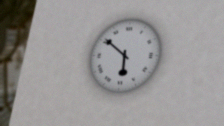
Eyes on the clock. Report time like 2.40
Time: 5.51
